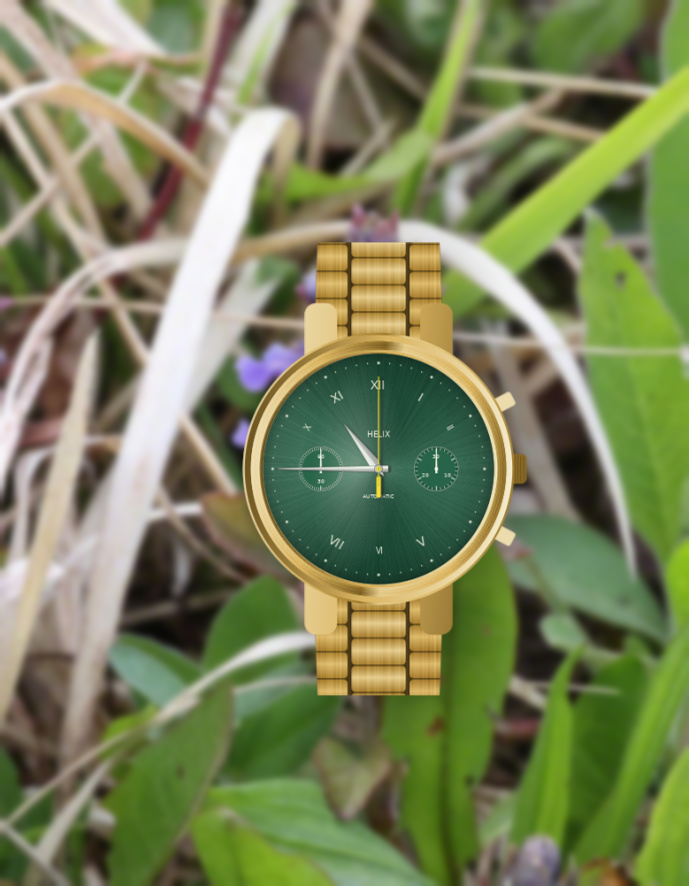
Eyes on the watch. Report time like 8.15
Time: 10.45
